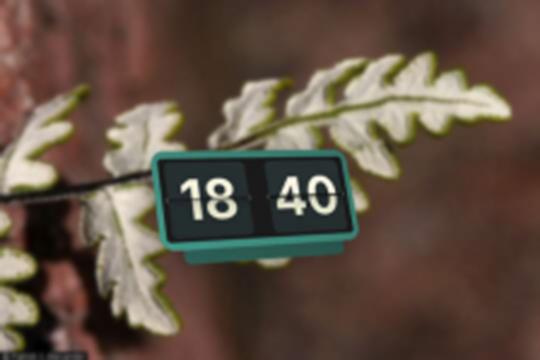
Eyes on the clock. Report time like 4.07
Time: 18.40
